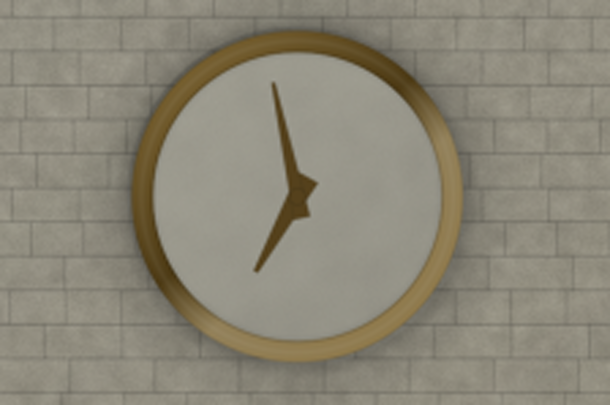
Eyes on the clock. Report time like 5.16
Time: 6.58
